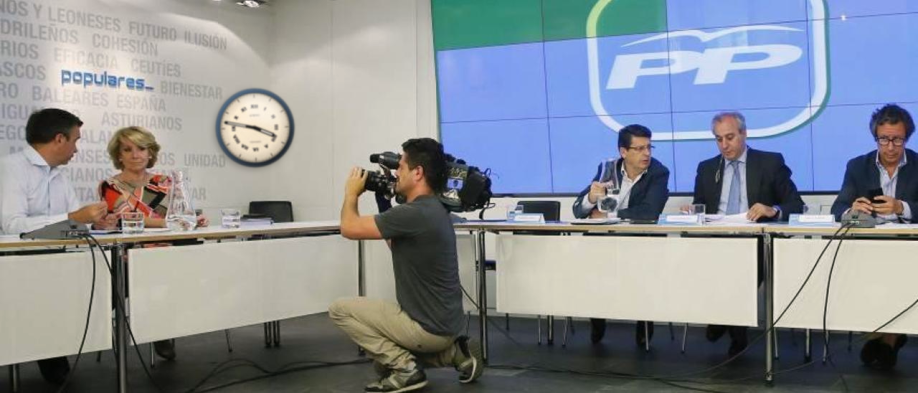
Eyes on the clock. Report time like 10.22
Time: 3.47
